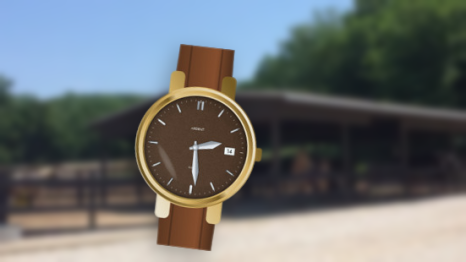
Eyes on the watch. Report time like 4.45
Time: 2.29
